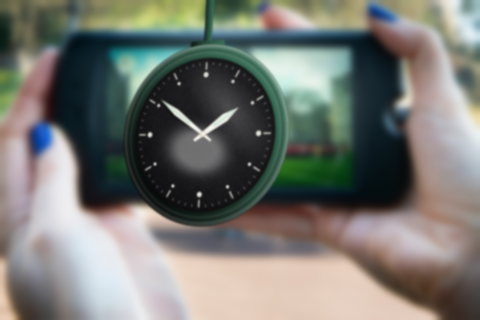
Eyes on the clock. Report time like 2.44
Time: 1.51
